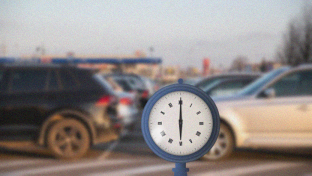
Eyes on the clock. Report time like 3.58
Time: 6.00
